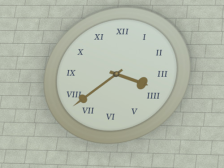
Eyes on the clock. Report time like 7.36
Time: 3.38
